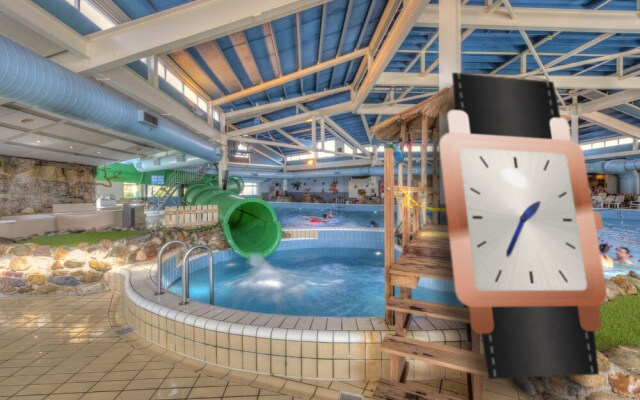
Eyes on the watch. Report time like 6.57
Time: 1.35
